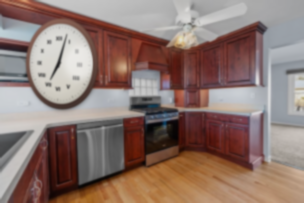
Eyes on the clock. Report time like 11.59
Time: 7.03
